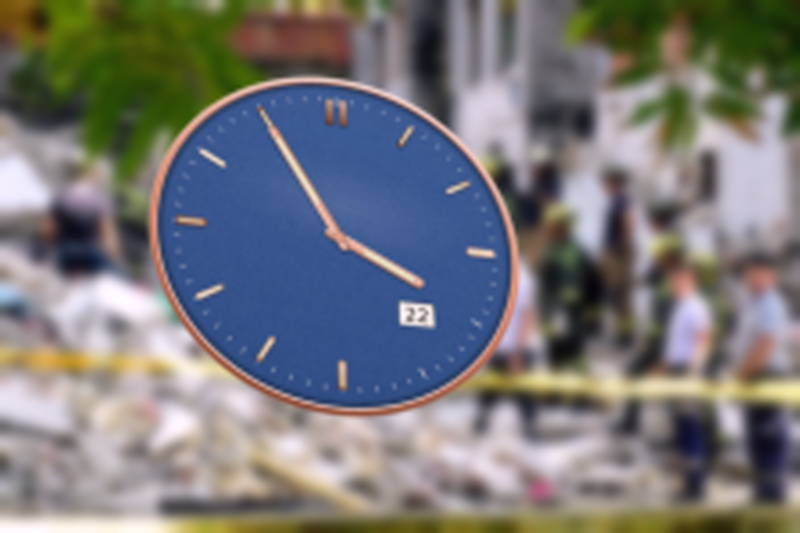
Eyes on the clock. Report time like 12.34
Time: 3.55
